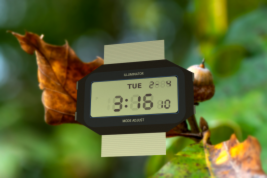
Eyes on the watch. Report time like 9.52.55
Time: 3.16.10
